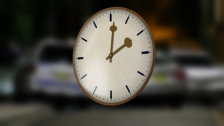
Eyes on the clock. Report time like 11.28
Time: 2.01
